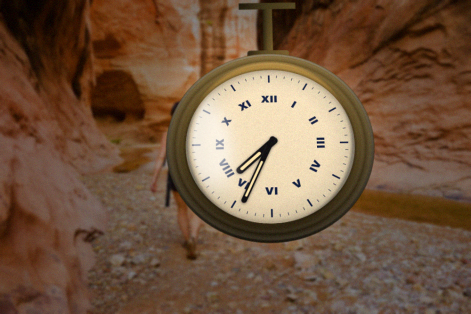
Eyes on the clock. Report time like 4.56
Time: 7.34
